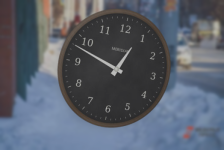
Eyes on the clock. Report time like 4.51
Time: 12.48
